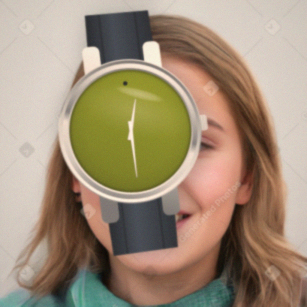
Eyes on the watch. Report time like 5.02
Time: 12.30
